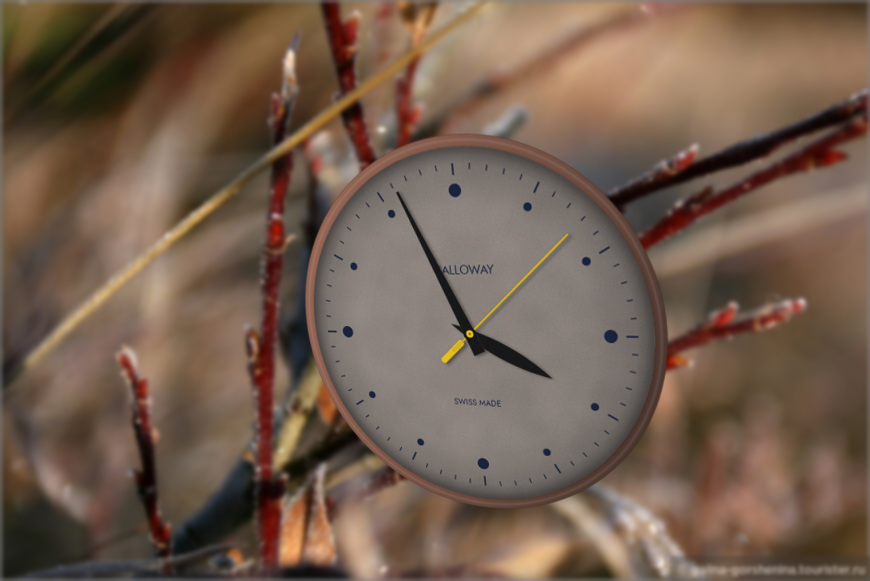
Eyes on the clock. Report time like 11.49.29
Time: 3.56.08
